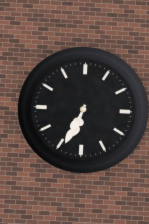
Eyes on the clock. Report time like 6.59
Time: 6.34
